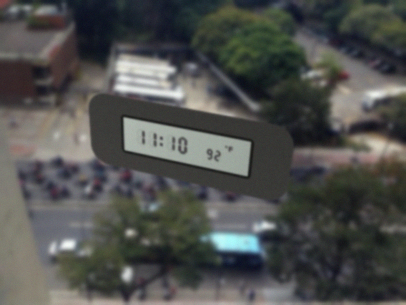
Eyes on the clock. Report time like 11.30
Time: 11.10
